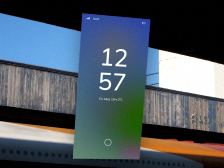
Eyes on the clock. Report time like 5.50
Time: 12.57
